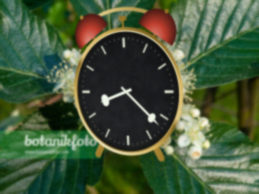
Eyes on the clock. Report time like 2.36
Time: 8.22
